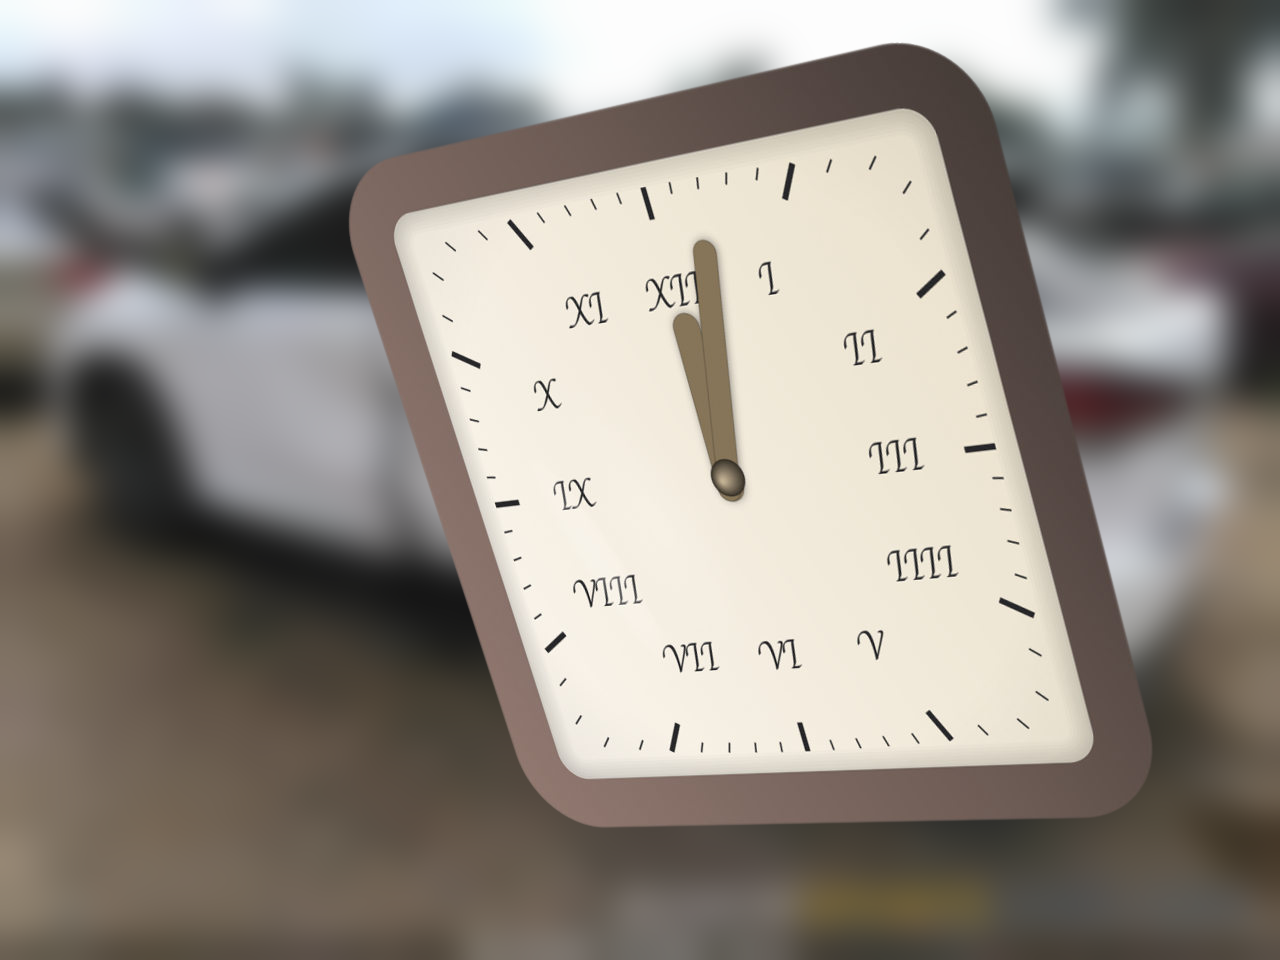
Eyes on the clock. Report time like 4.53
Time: 12.02
